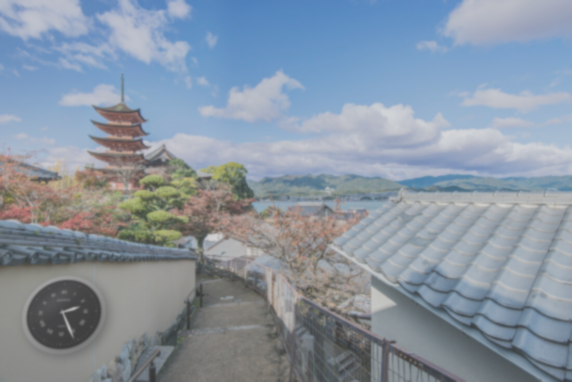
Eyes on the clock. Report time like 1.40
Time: 2.26
